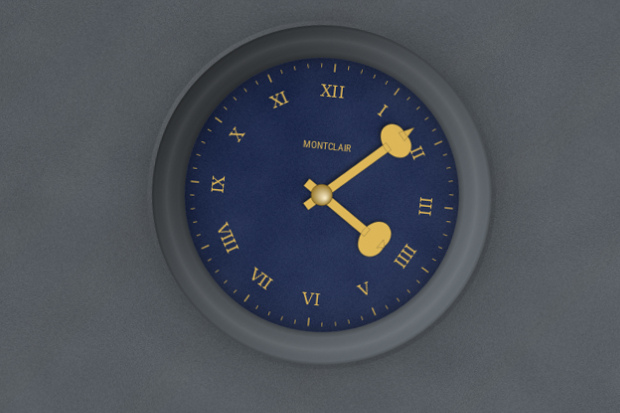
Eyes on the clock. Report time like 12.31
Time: 4.08
